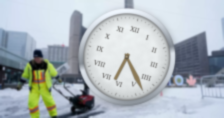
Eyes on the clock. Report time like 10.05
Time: 6.23
